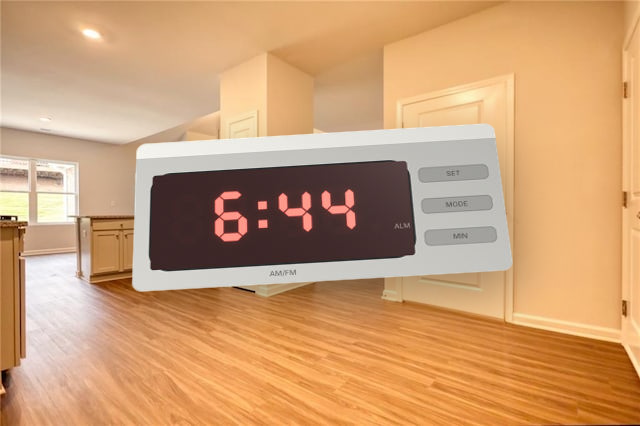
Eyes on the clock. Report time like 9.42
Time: 6.44
